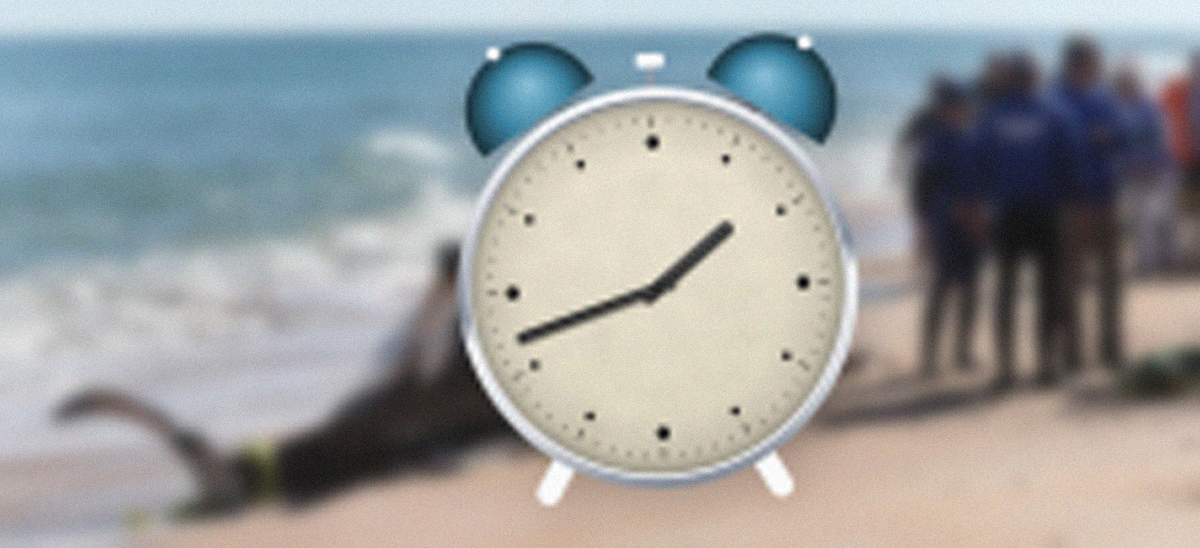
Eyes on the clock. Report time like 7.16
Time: 1.42
